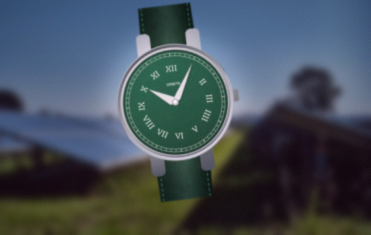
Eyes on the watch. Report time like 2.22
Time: 10.05
